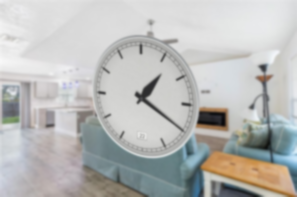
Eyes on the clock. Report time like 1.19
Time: 1.20
